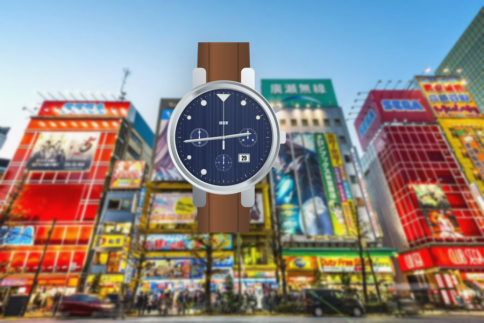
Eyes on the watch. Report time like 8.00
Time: 2.44
